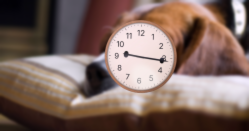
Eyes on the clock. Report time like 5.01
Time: 9.16
